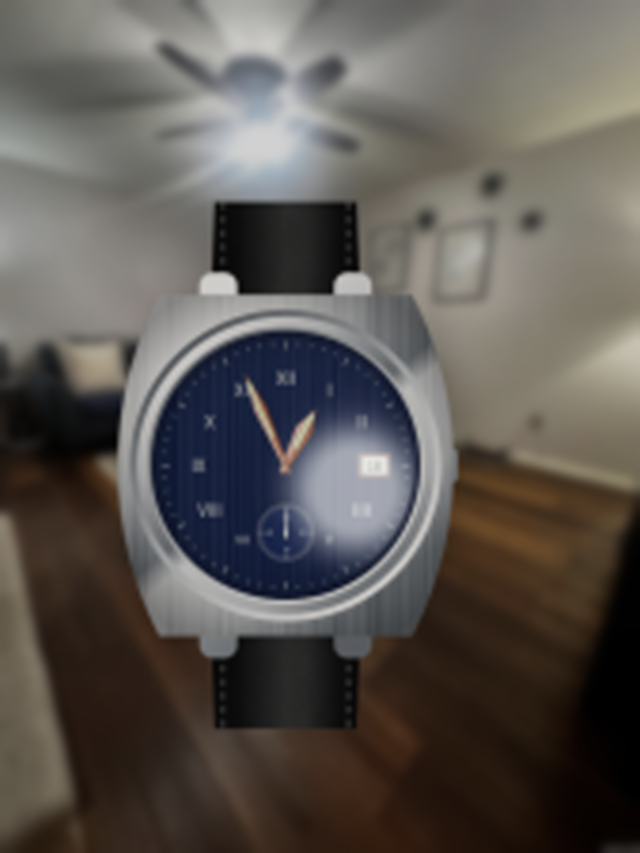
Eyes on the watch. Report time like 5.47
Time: 12.56
